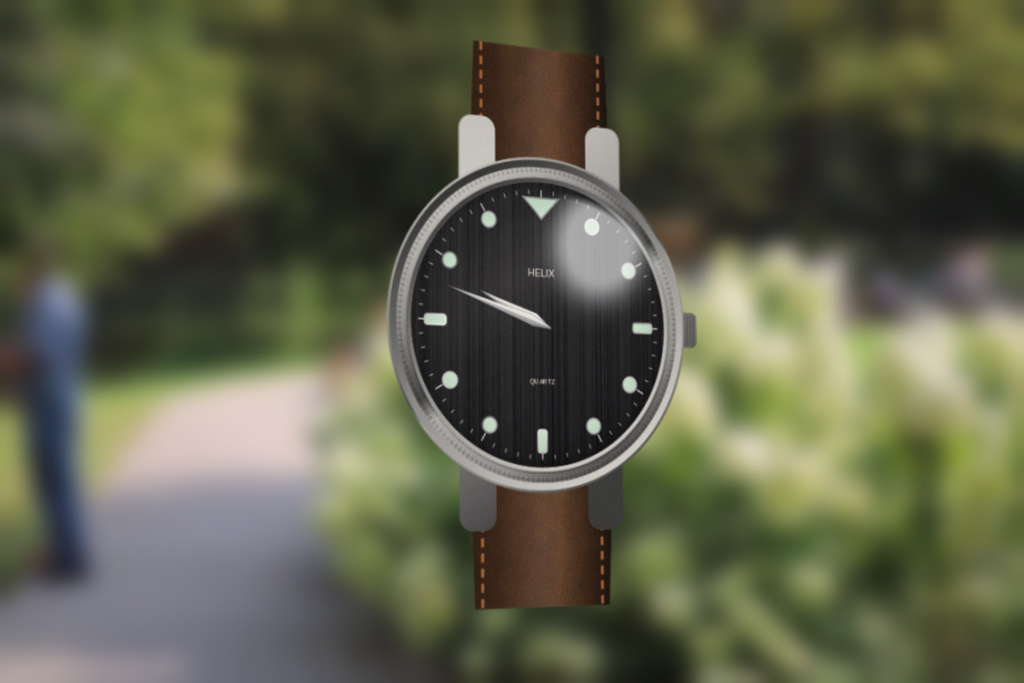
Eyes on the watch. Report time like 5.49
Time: 9.48
